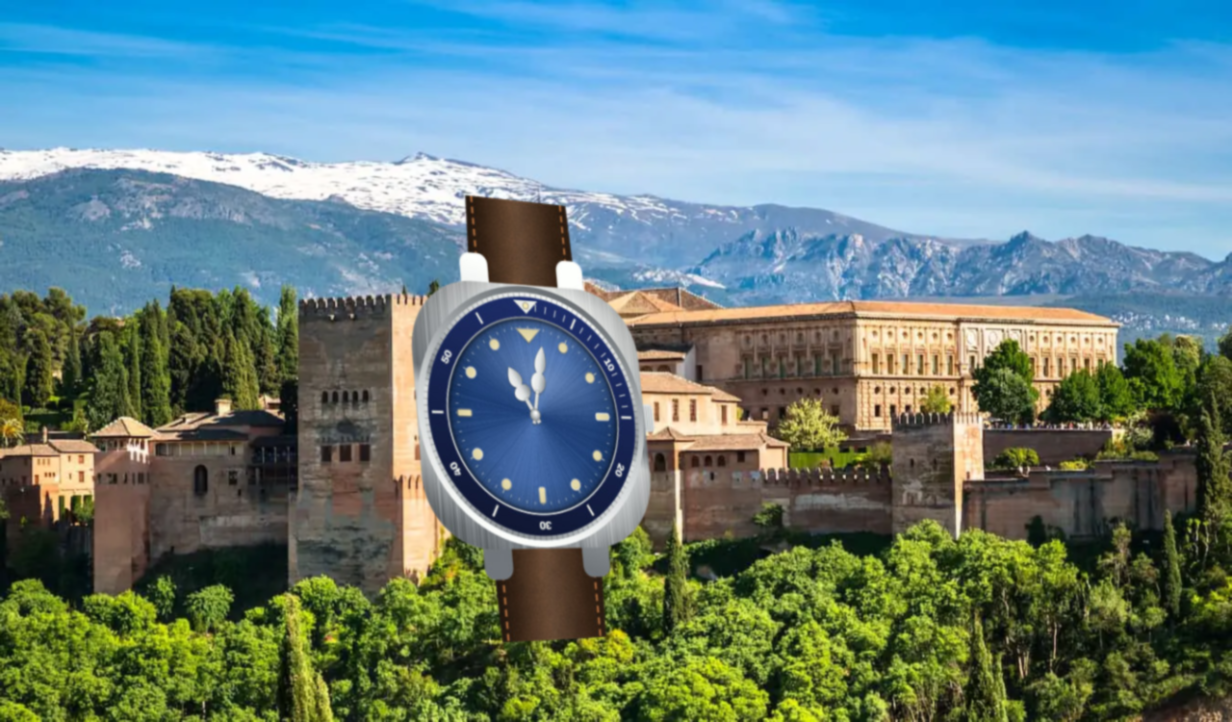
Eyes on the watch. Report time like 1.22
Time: 11.02
